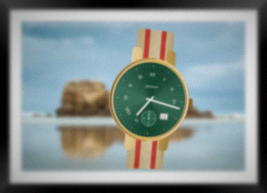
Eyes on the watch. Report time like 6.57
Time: 7.17
